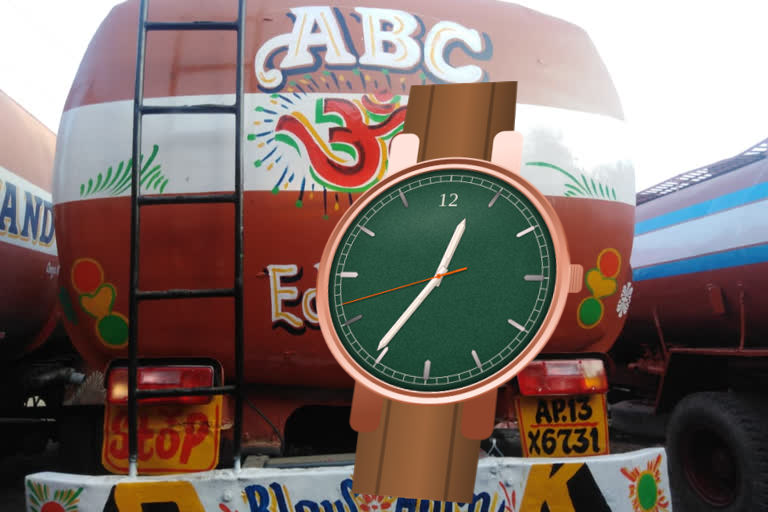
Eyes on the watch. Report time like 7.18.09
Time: 12.35.42
